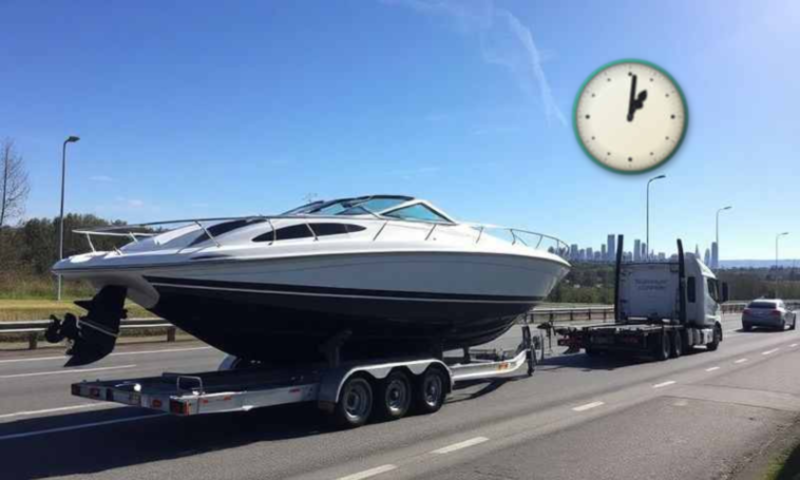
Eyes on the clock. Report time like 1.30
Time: 1.01
